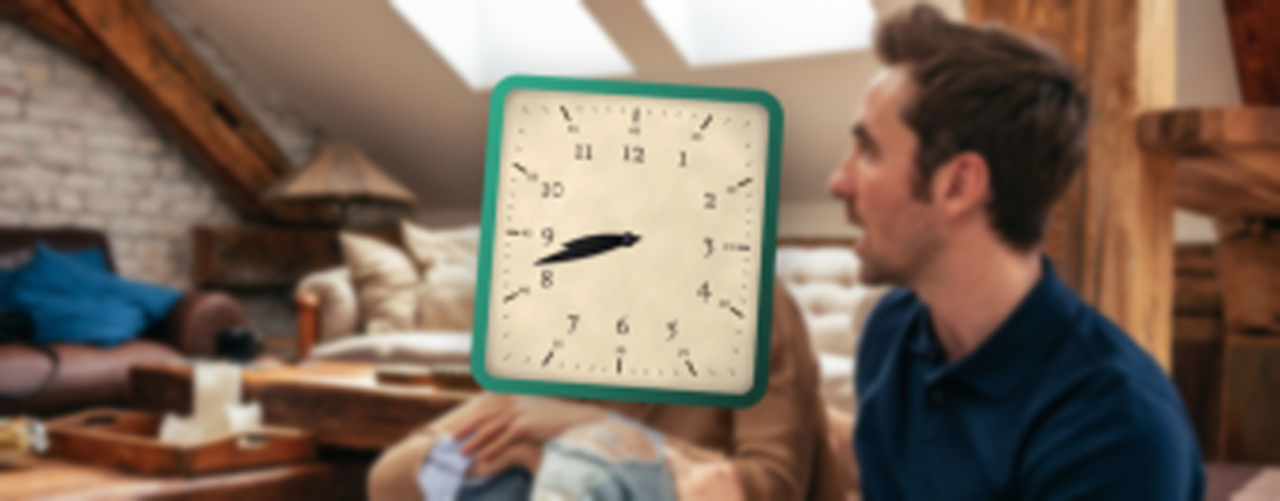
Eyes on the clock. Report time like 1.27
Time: 8.42
